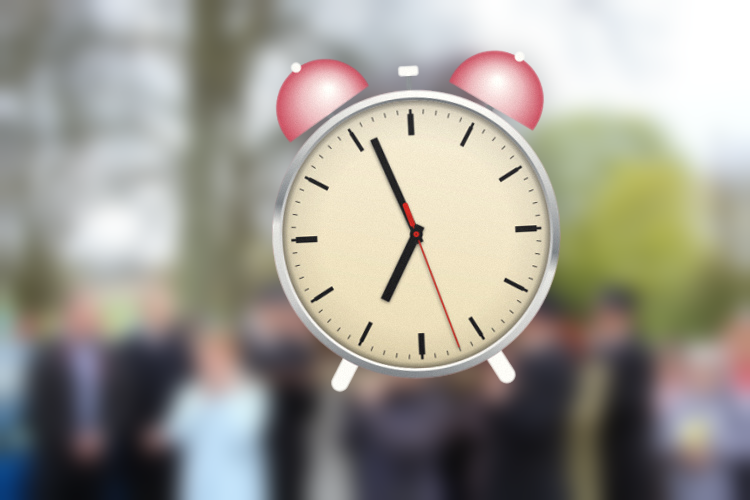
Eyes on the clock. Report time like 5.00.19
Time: 6.56.27
